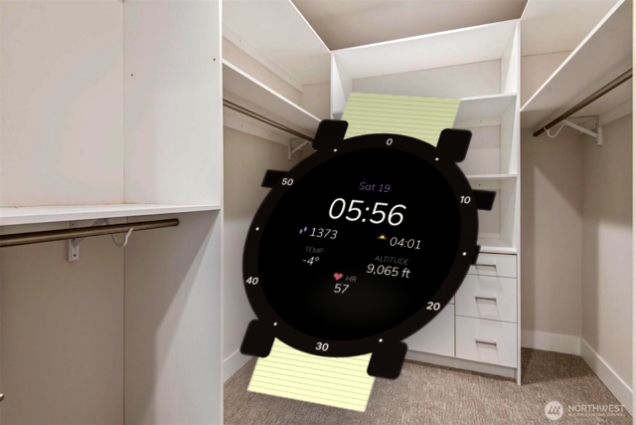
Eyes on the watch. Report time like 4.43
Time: 5.56
